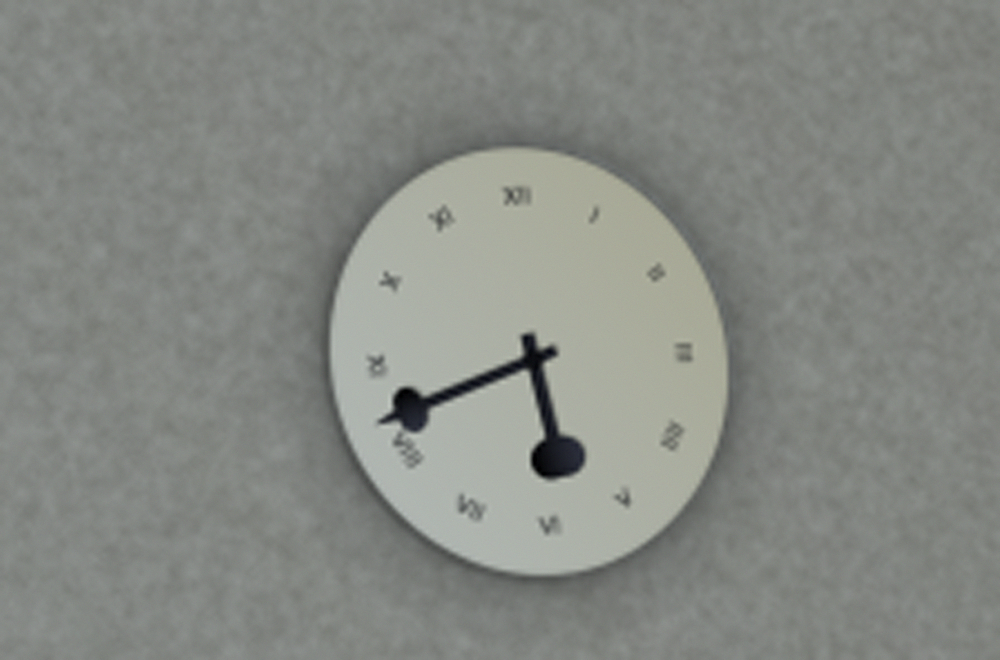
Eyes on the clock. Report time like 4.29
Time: 5.42
